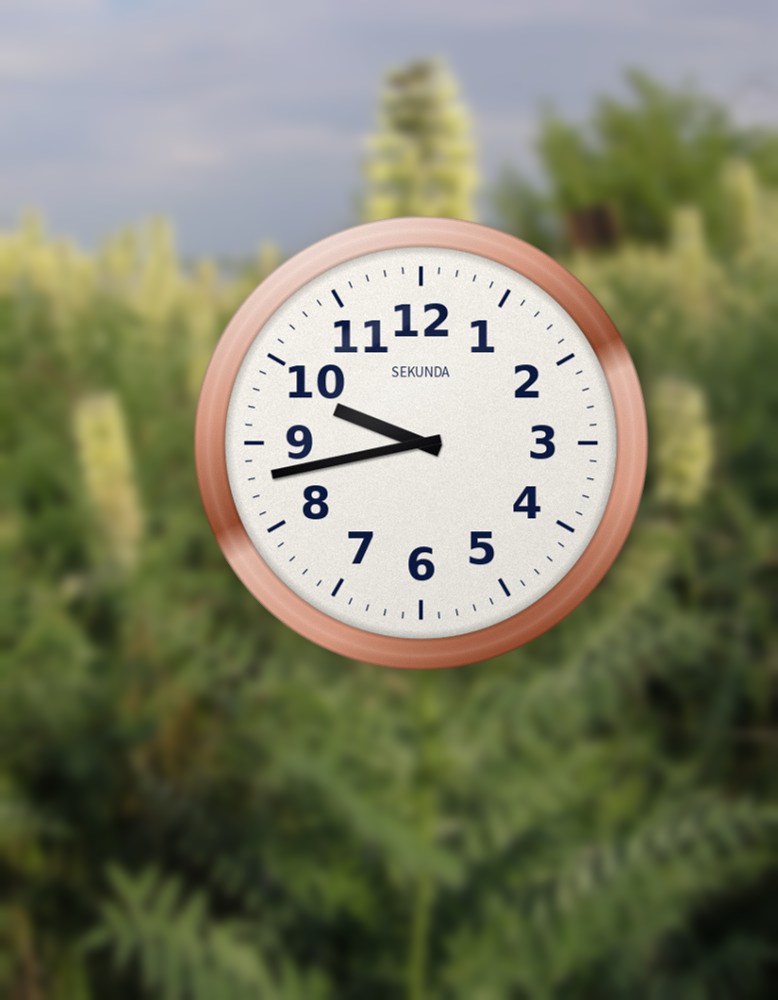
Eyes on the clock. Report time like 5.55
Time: 9.43
